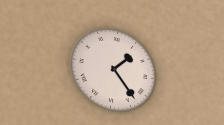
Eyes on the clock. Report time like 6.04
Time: 1.23
